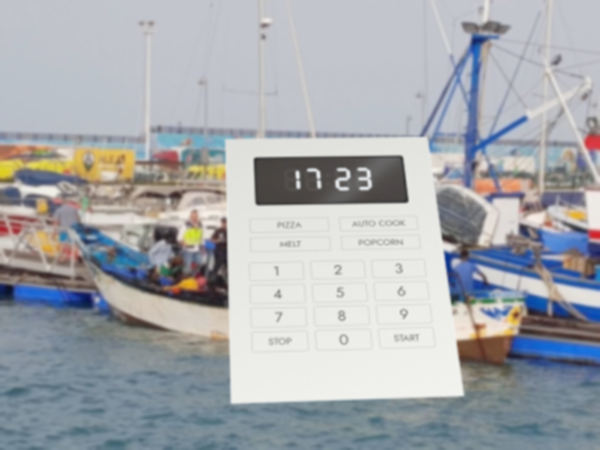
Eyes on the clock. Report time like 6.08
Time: 17.23
